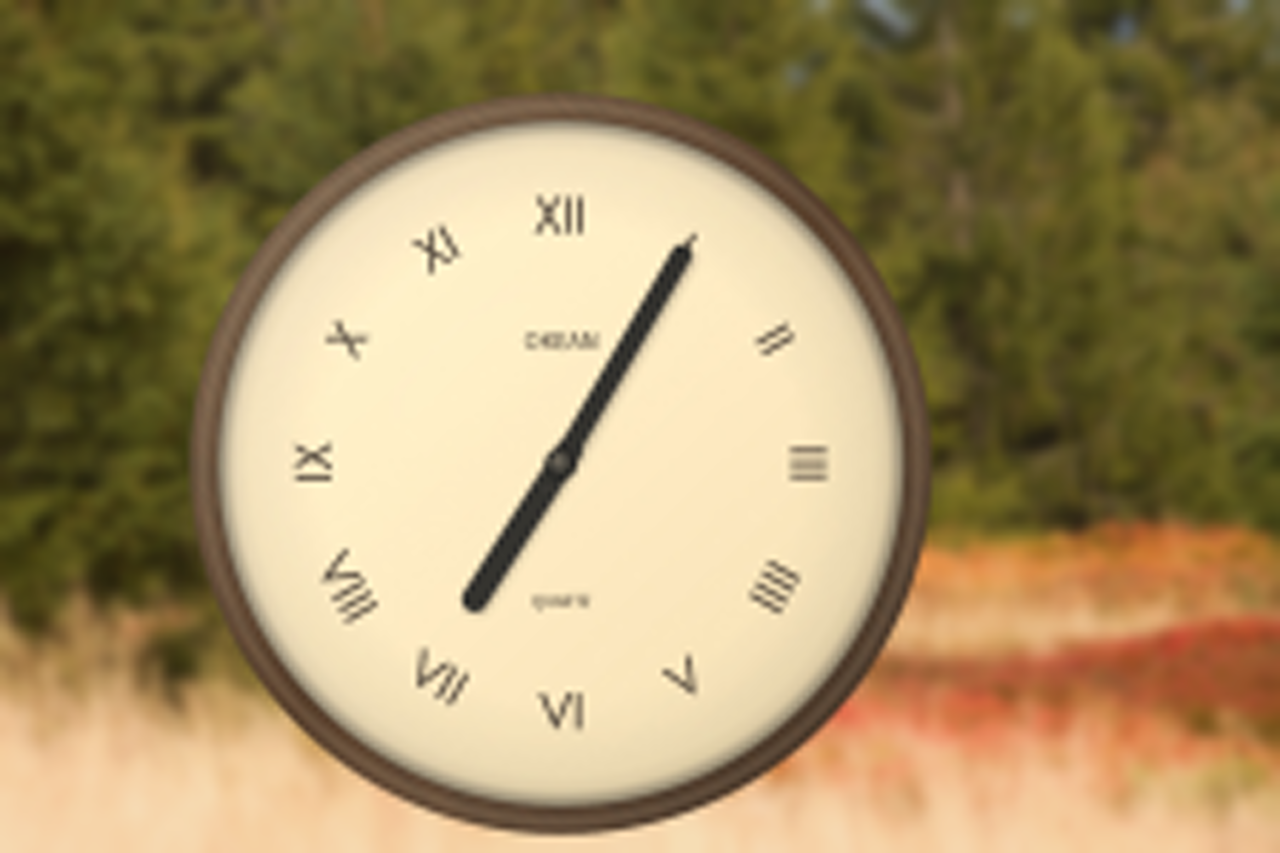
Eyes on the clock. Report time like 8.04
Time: 7.05
